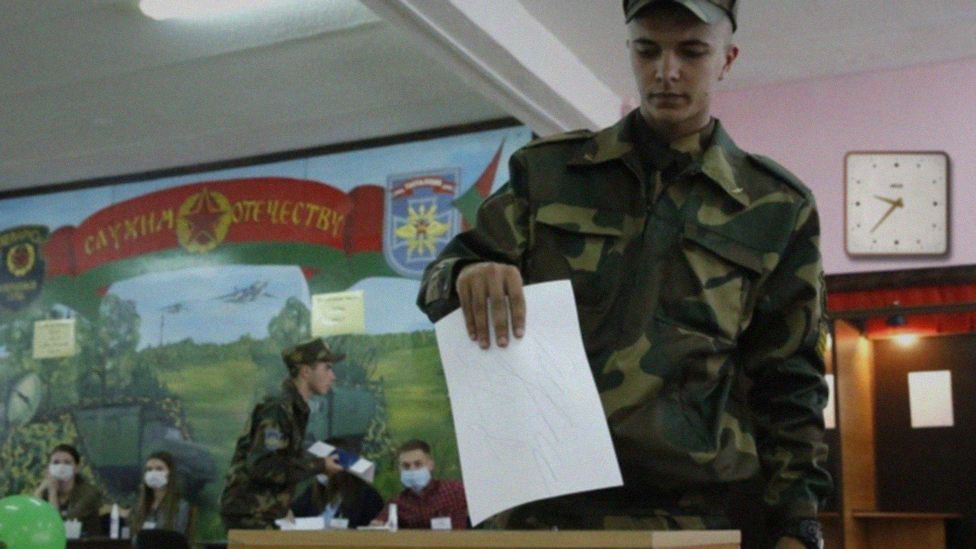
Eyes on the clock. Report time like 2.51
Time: 9.37
